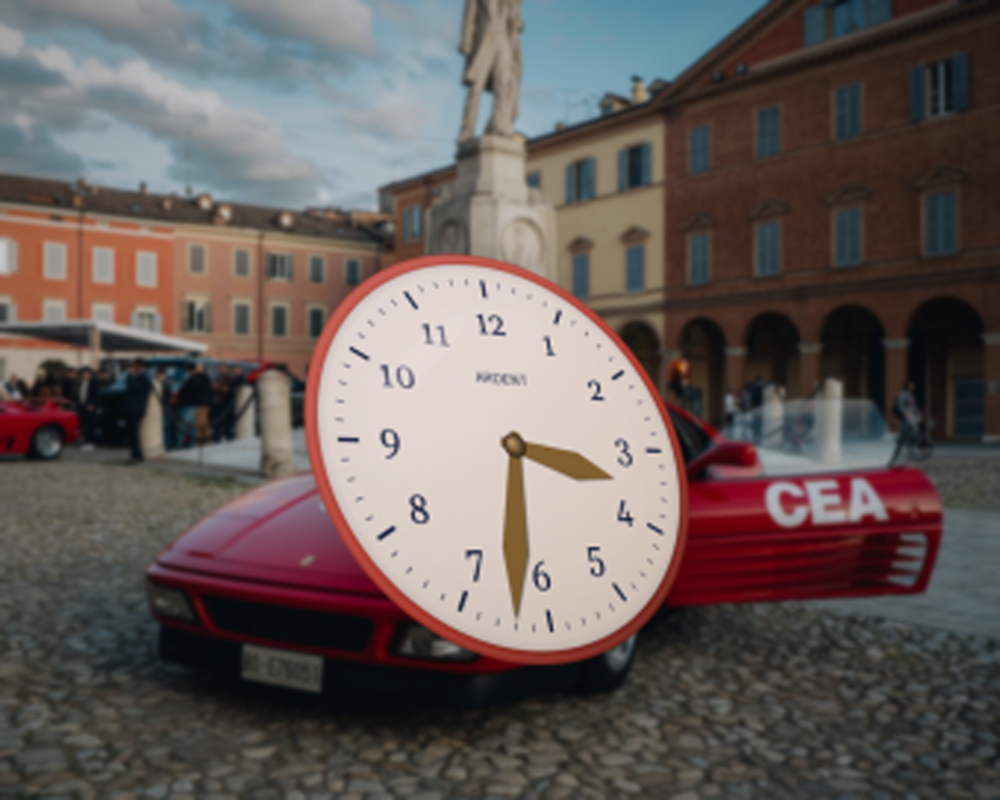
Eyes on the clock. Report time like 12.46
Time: 3.32
